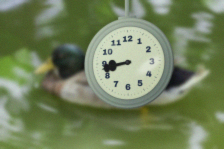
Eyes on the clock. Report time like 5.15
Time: 8.43
